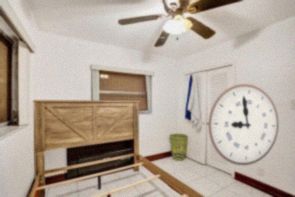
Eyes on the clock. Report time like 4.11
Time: 8.58
